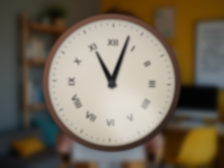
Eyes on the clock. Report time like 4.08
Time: 11.03
